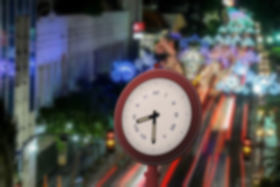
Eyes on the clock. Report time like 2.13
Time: 8.30
